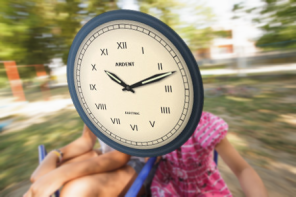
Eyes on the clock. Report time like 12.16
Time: 10.12
